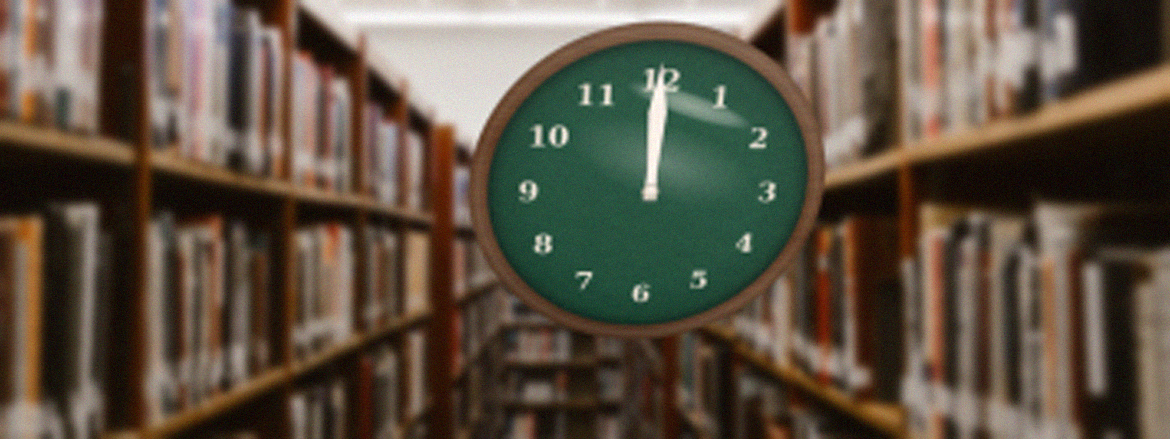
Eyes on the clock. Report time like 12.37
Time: 12.00
